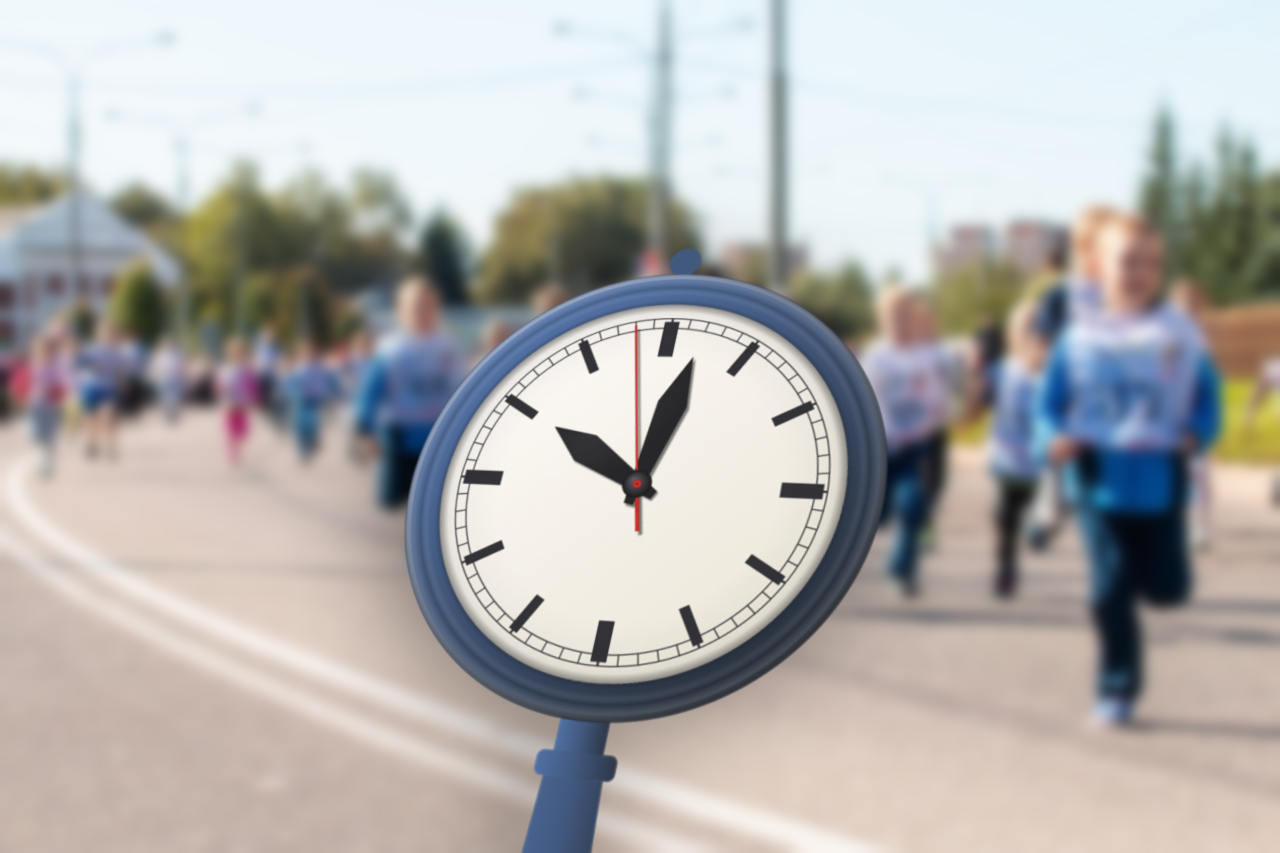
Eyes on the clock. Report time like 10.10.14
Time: 10.01.58
